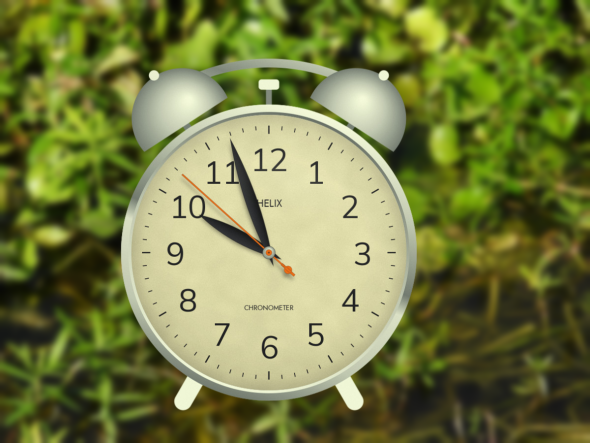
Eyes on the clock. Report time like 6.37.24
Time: 9.56.52
